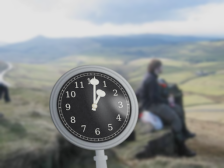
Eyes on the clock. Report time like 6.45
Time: 1.01
